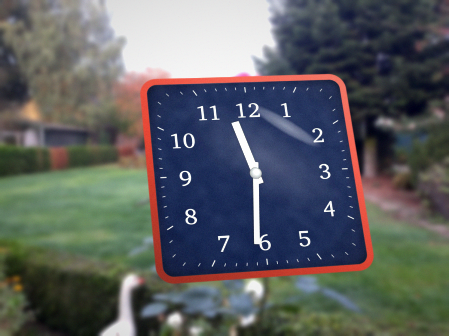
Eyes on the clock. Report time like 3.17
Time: 11.31
